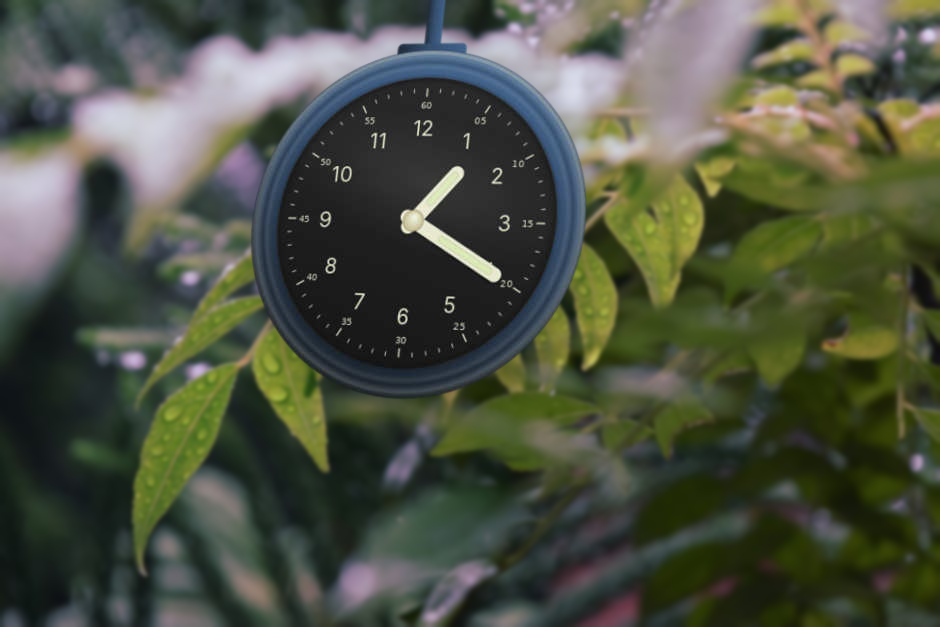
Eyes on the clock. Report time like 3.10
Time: 1.20
